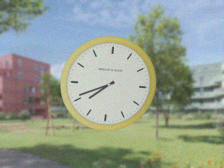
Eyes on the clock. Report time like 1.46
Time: 7.41
